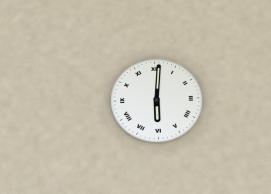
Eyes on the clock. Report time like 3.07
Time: 6.01
